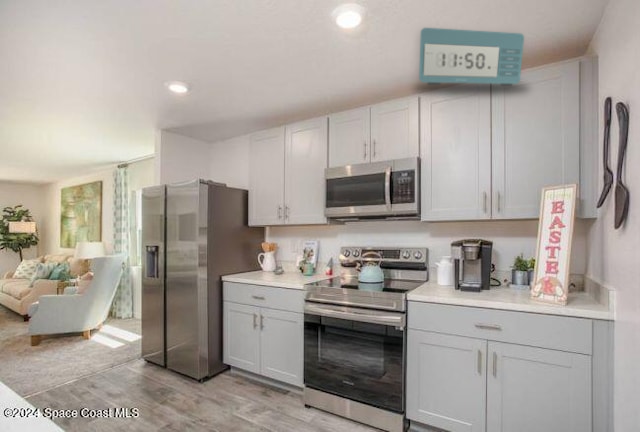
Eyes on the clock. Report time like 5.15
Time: 11.50
